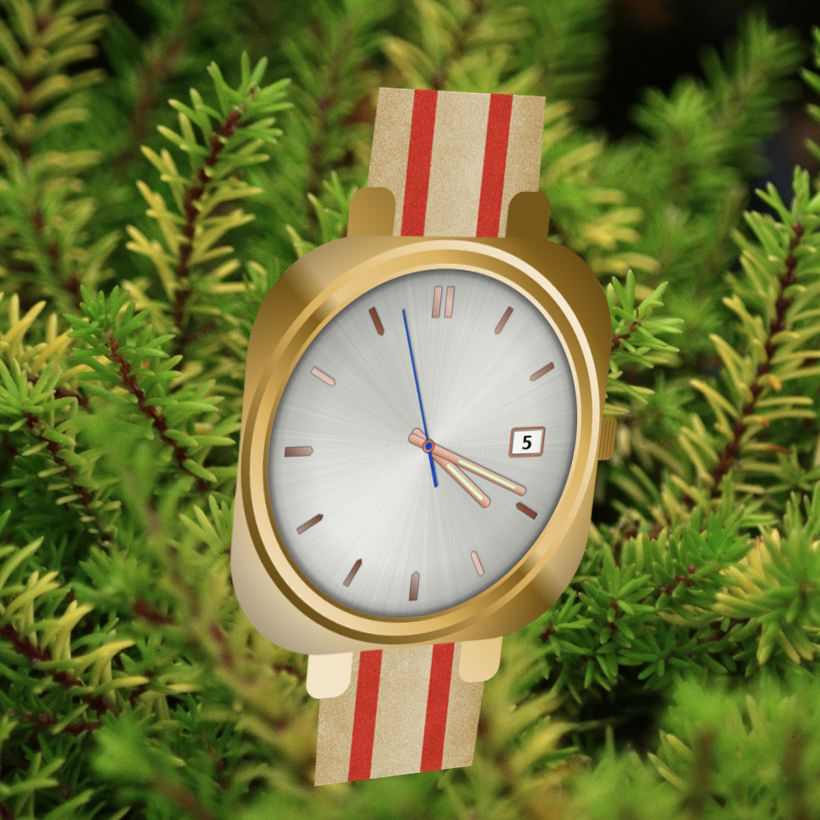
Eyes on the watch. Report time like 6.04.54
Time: 4.18.57
